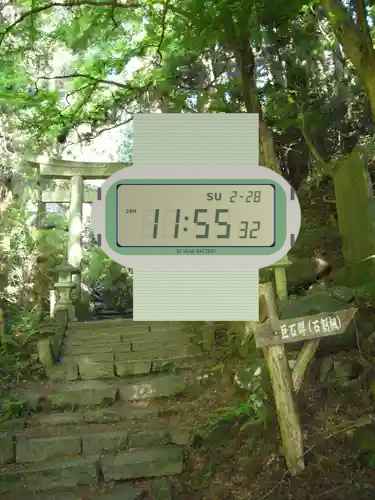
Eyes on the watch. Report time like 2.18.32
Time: 11.55.32
